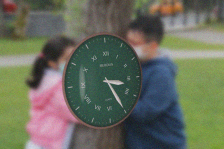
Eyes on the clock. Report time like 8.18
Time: 3.25
